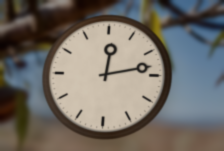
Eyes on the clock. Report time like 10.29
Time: 12.13
